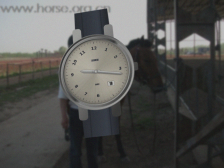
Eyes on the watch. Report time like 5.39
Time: 9.17
